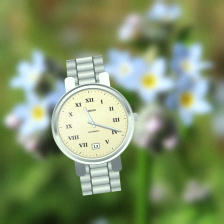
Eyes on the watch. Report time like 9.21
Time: 11.19
